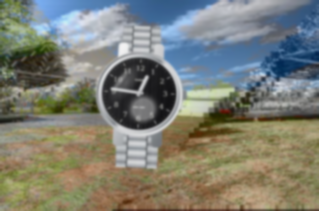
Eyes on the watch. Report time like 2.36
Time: 12.46
